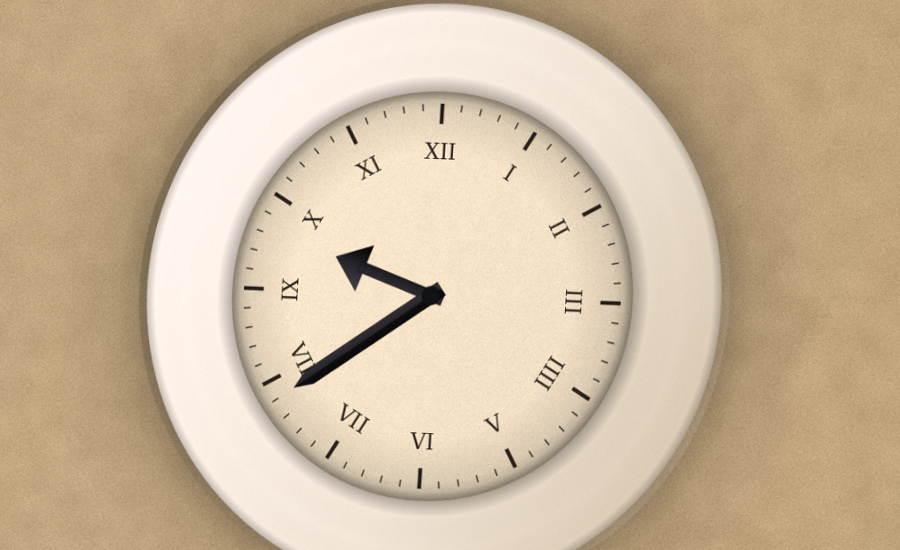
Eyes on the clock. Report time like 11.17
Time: 9.39
